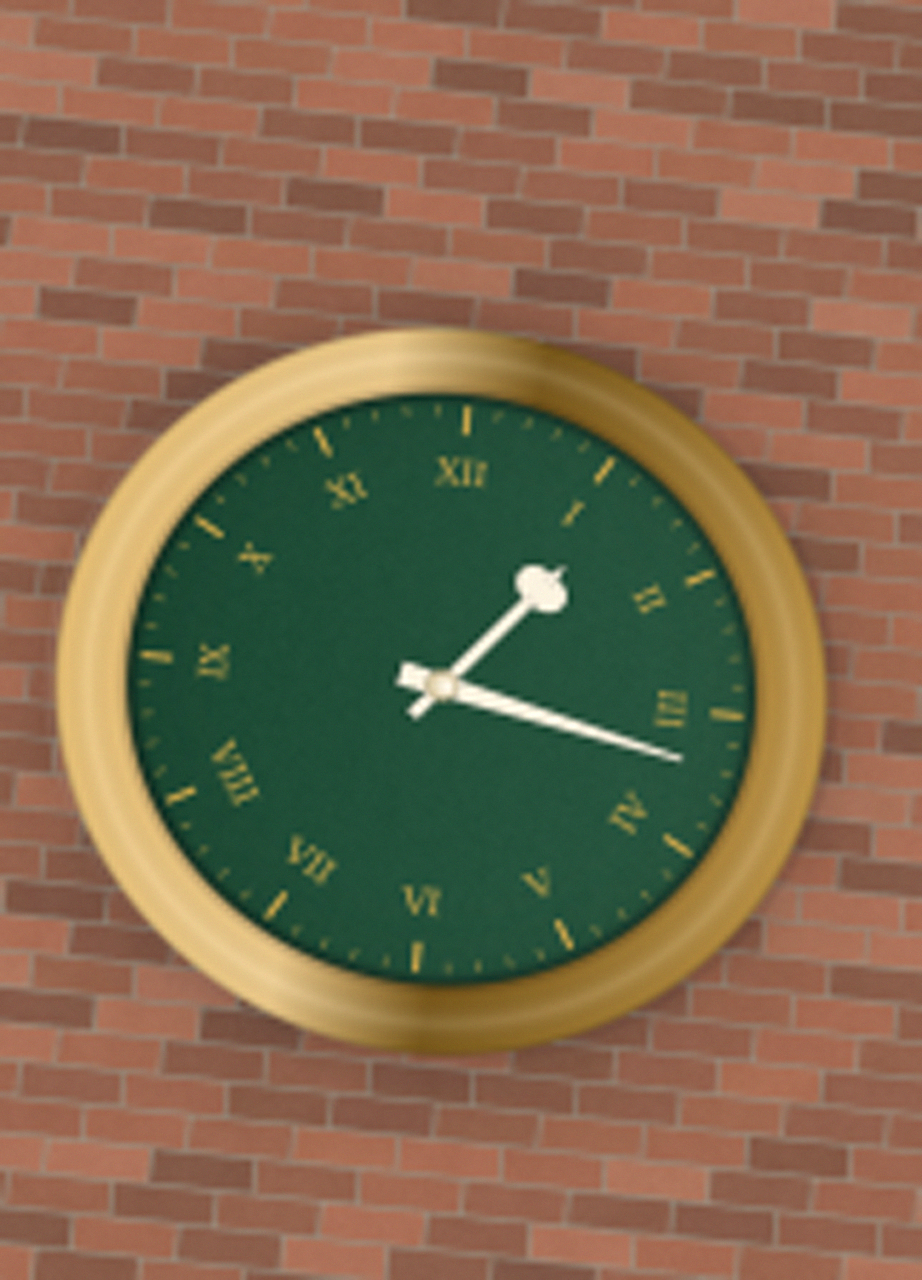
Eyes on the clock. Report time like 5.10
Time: 1.17
